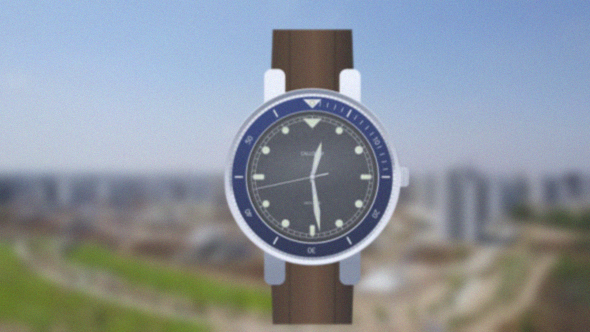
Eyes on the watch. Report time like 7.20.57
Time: 12.28.43
